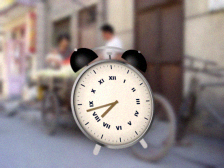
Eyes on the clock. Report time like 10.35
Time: 7.43
